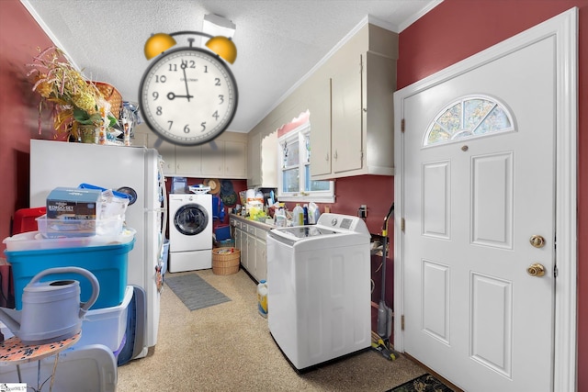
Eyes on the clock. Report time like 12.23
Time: 8.58
